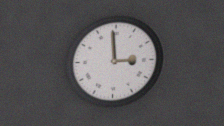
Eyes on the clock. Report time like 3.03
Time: 2.59
